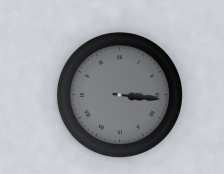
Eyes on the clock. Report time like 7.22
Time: 3.16
